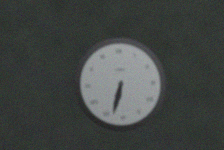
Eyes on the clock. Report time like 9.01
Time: 6.33
